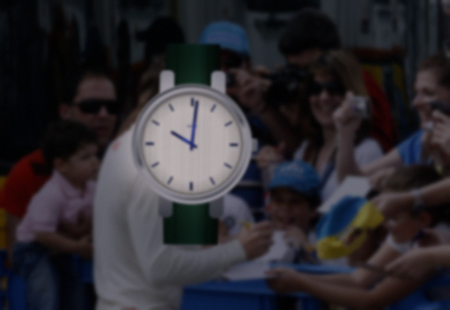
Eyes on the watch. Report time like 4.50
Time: 10.01
